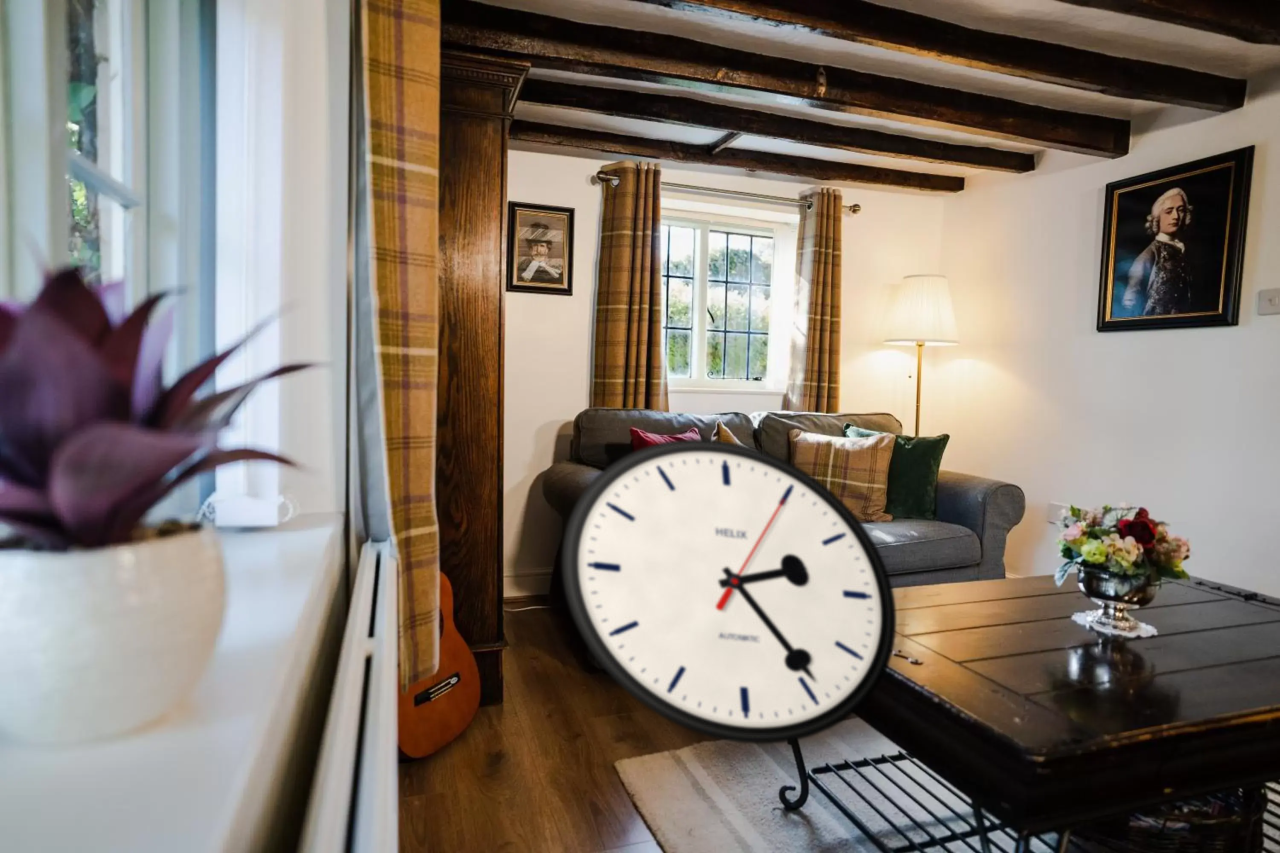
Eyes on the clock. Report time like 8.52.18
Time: 2.24.05
